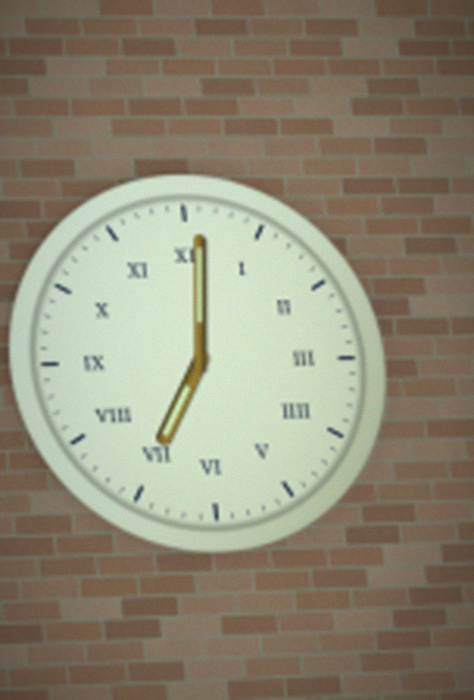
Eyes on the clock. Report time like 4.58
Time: 7.01
